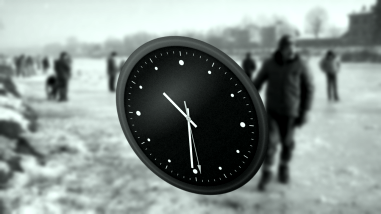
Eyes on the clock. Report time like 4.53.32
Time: 10.30.29
